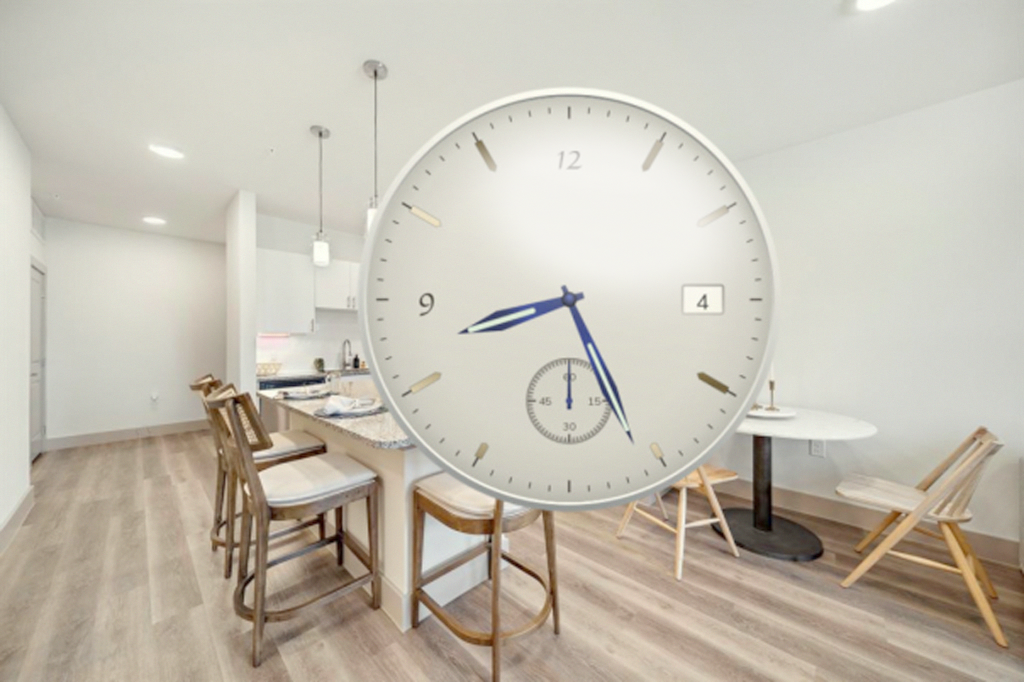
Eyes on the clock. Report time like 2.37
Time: 8.26
